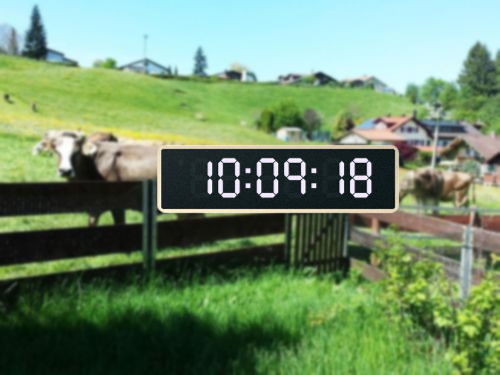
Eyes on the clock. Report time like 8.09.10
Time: 10.09.18
